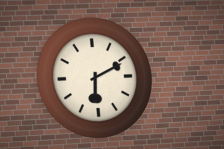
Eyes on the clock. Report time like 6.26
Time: 6.11
